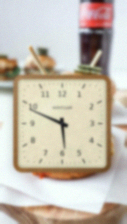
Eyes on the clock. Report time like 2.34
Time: 5.49
